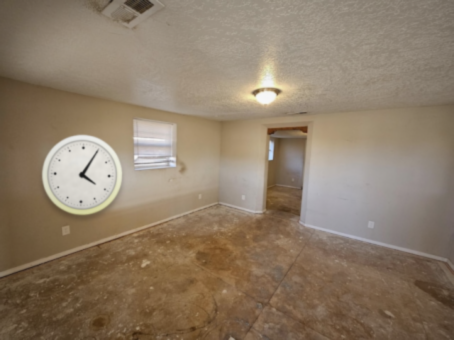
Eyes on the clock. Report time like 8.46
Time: 4.05
